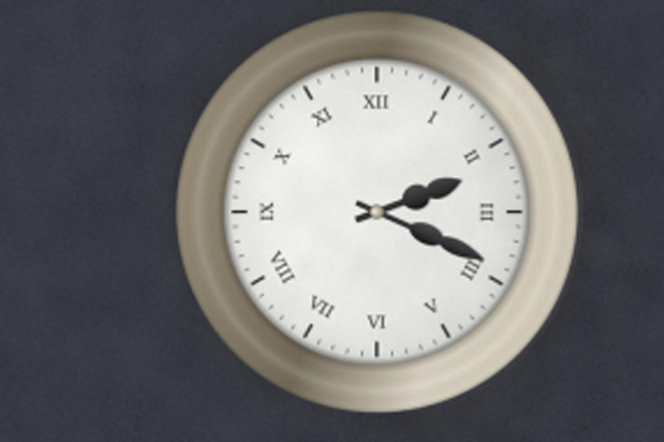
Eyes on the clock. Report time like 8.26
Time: 2.19
